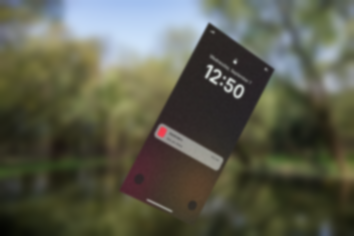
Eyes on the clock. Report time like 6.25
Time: 12.50
